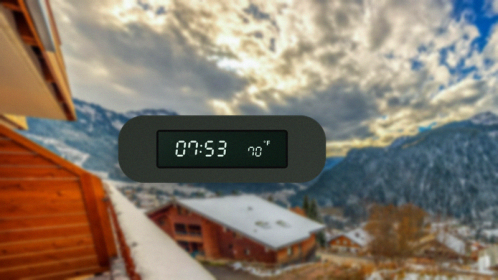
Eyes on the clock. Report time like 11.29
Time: 7.53
